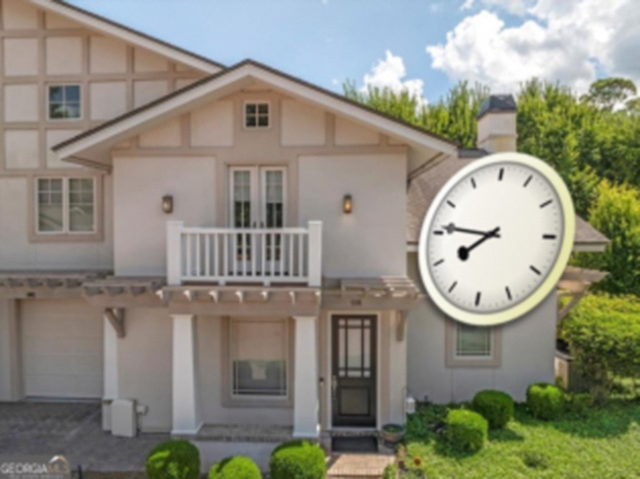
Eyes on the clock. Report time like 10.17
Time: 7.46
